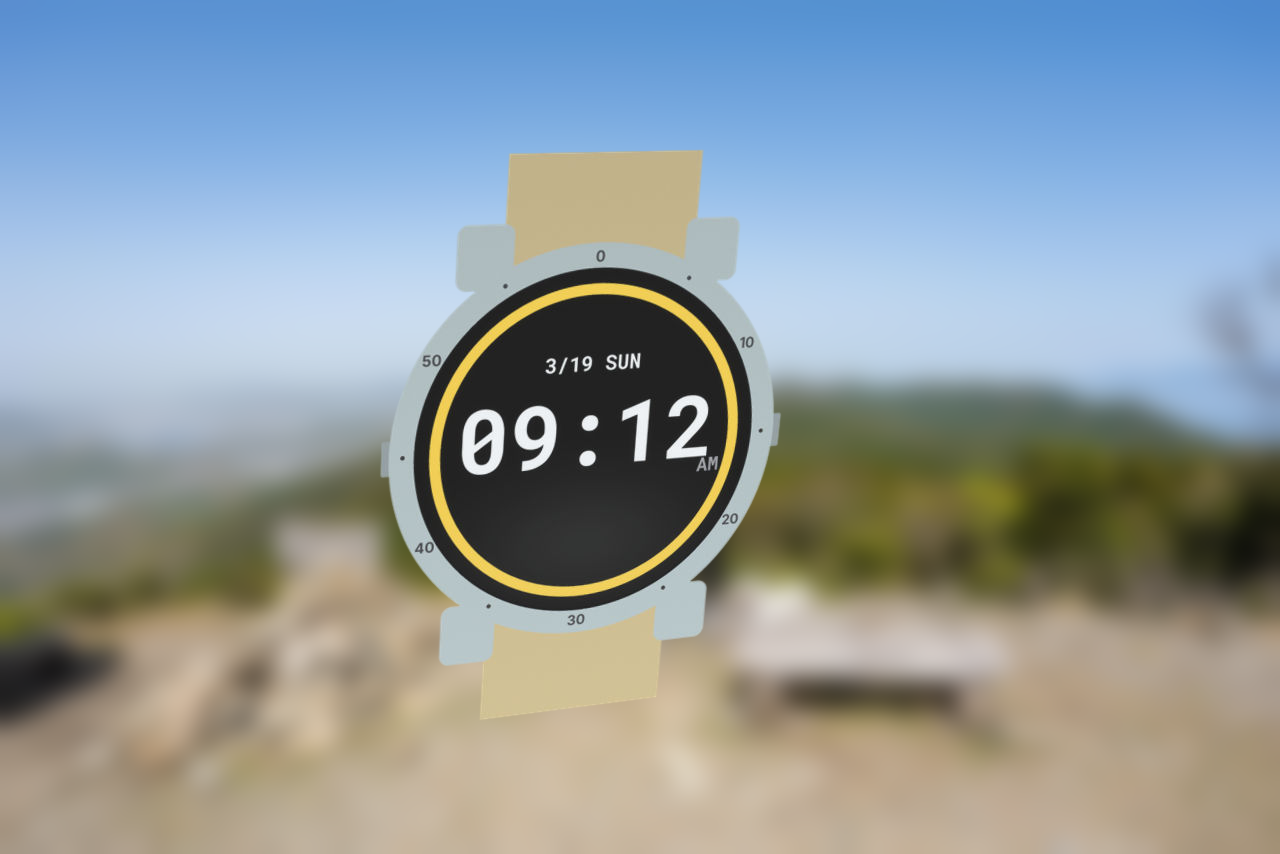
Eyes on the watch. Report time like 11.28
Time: 9.12
